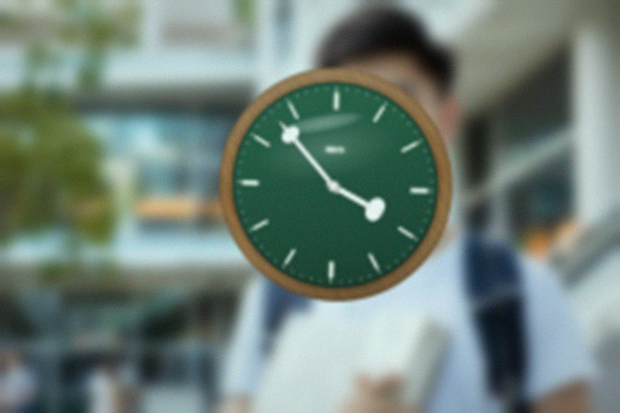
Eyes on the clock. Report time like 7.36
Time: 3.53
